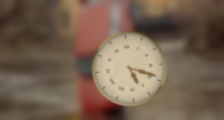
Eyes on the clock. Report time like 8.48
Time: 5.19
